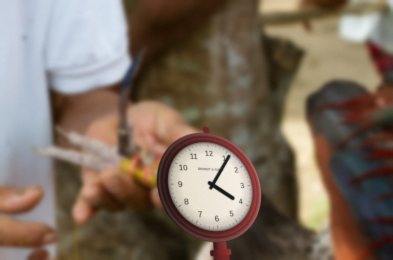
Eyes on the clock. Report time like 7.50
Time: 4.06
